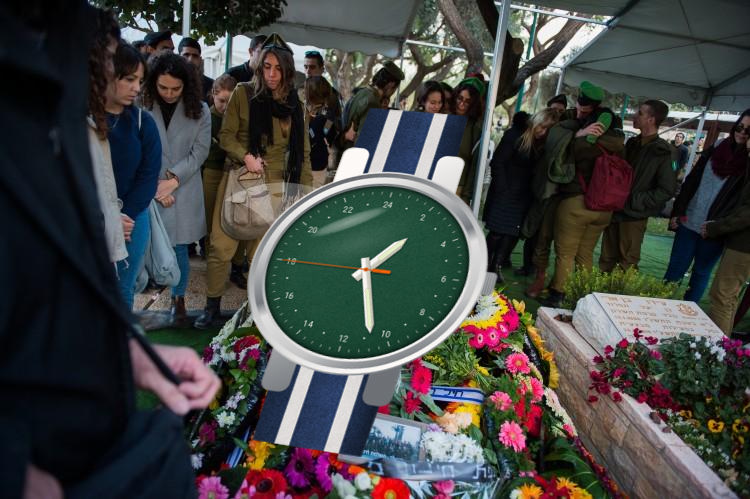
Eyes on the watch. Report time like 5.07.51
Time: 2.26.45
